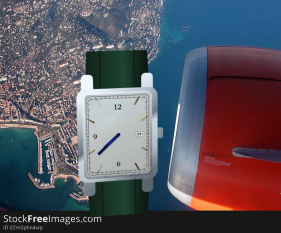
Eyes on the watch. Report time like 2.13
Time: 7.38
